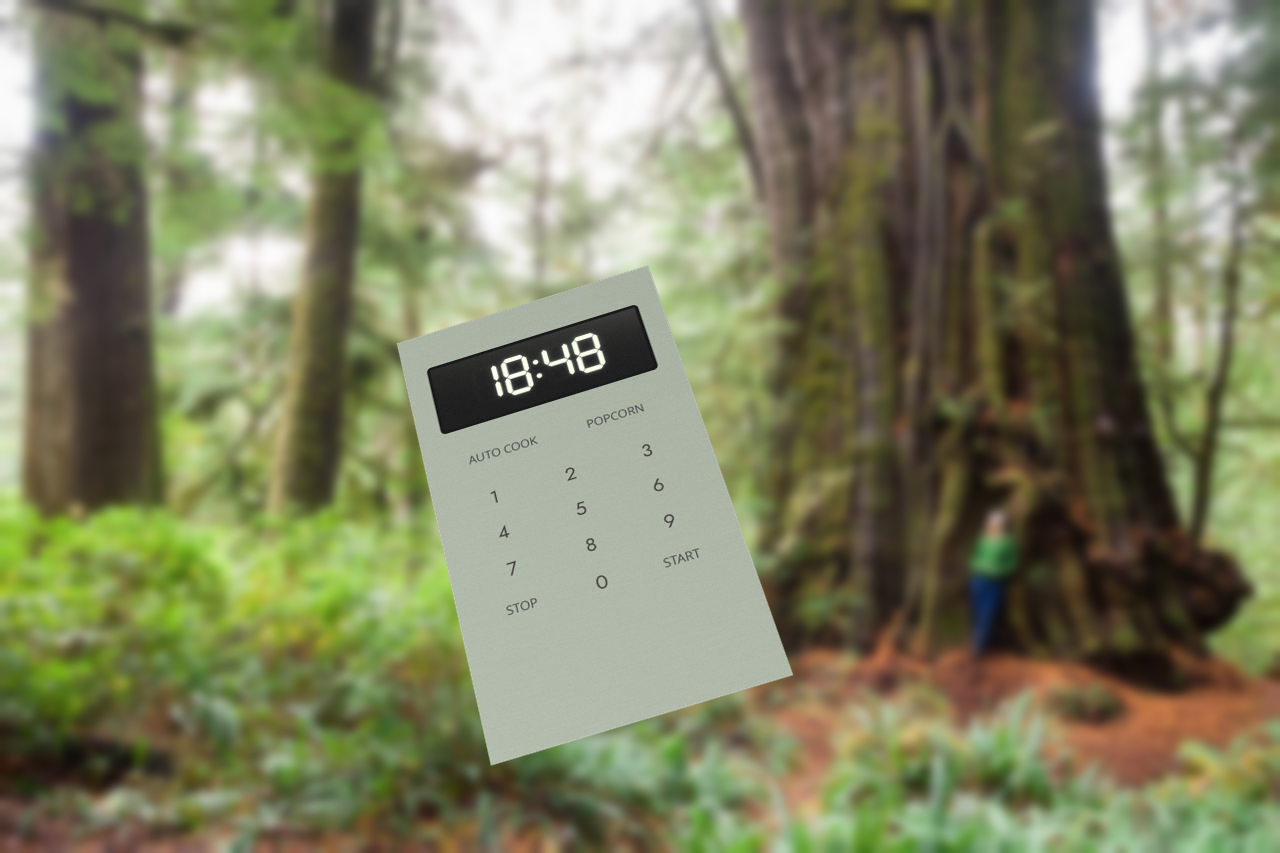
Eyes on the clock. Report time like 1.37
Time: 18.48
